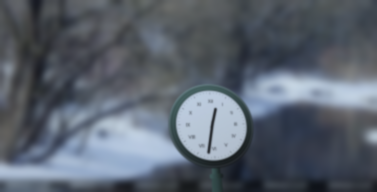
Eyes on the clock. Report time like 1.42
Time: 12.32
